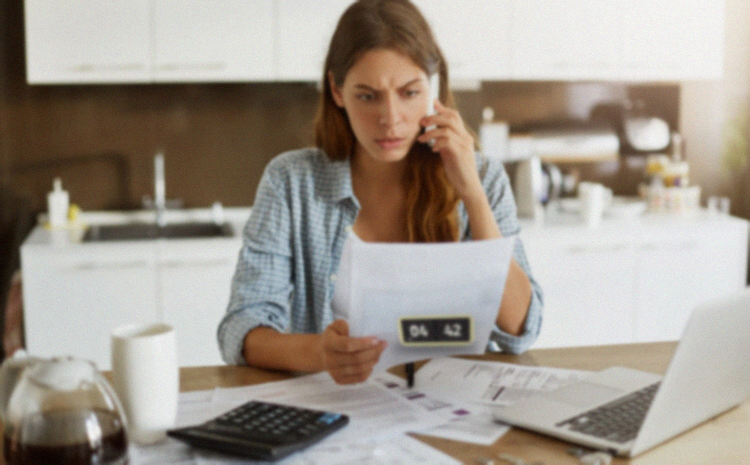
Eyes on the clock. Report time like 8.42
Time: 4.42
